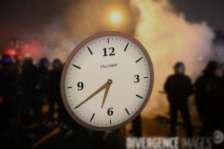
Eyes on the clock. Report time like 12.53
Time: 6.40
